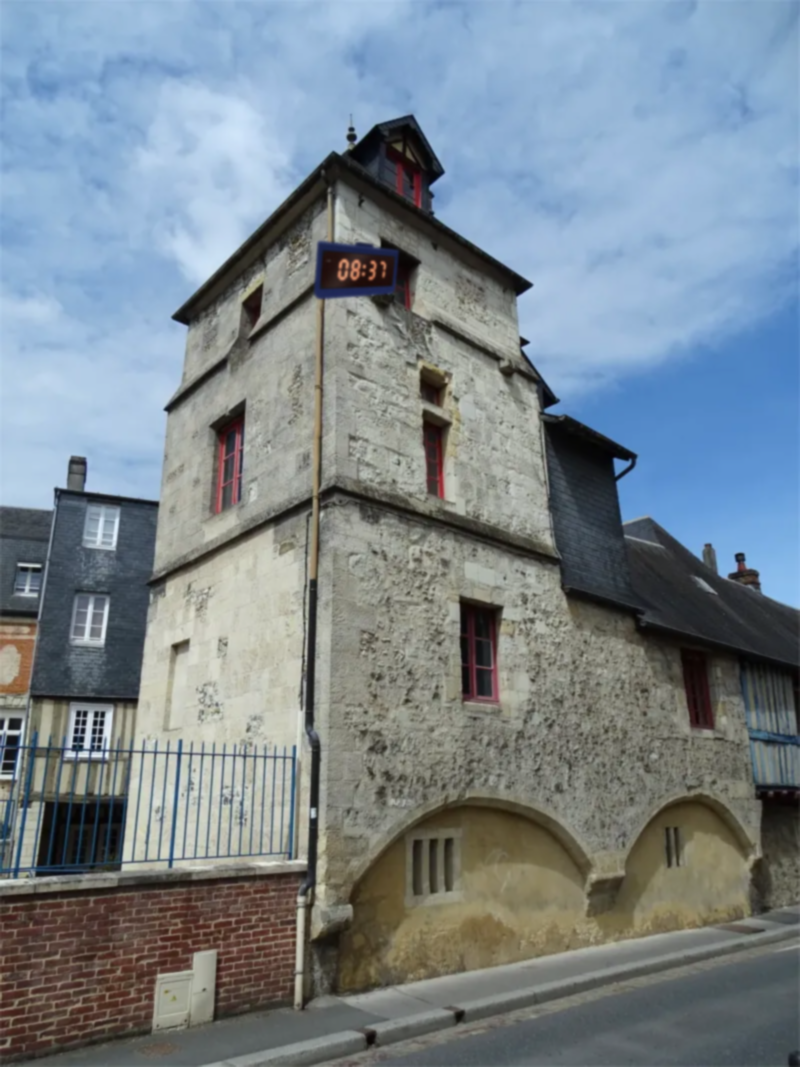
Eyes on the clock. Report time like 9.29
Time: 8.37
